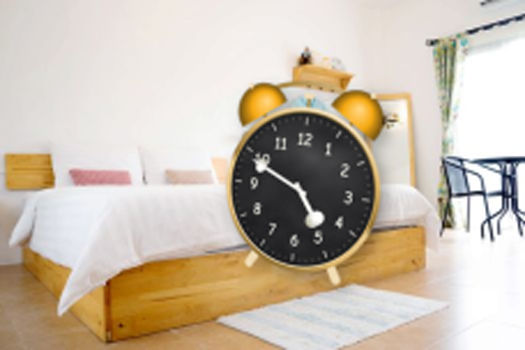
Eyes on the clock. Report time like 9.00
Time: 4.49
